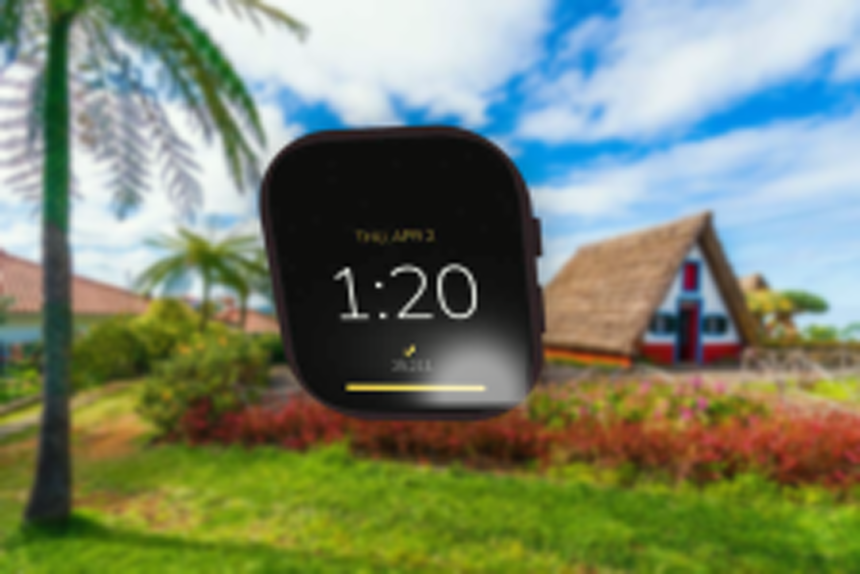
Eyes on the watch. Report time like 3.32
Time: 1.20
